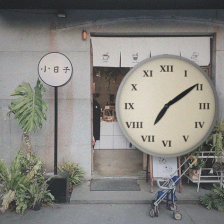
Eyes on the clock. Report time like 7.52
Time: 7.09
